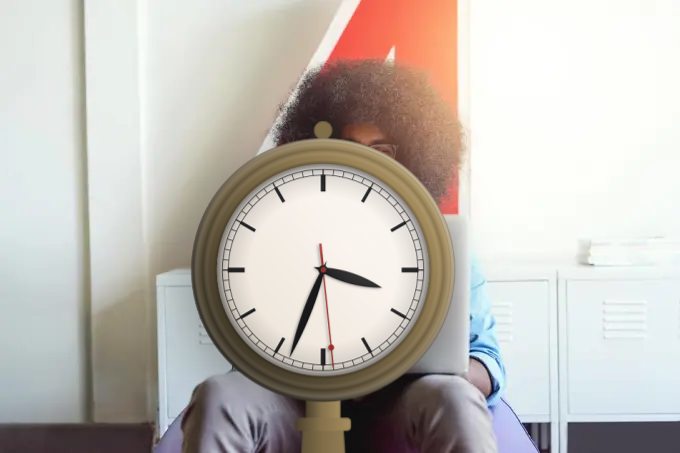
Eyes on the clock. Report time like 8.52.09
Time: 3.33.29
